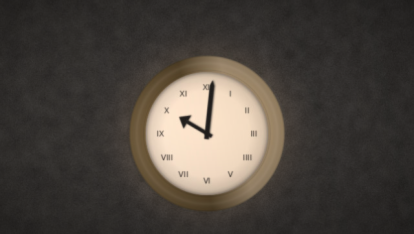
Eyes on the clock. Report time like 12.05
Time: 10.01
